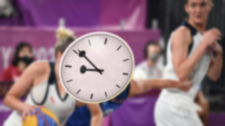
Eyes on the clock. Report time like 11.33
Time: 8.51
